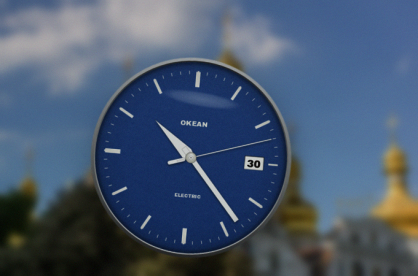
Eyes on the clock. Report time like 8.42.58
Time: 10.23.12
